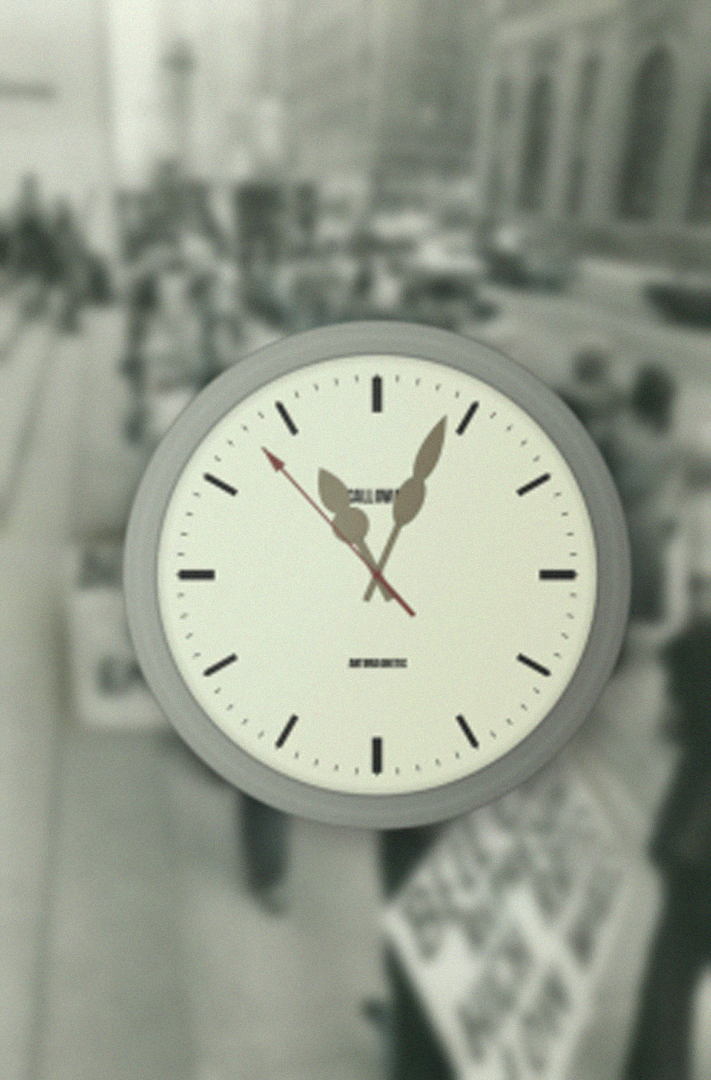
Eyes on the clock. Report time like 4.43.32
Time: 11.03.53
